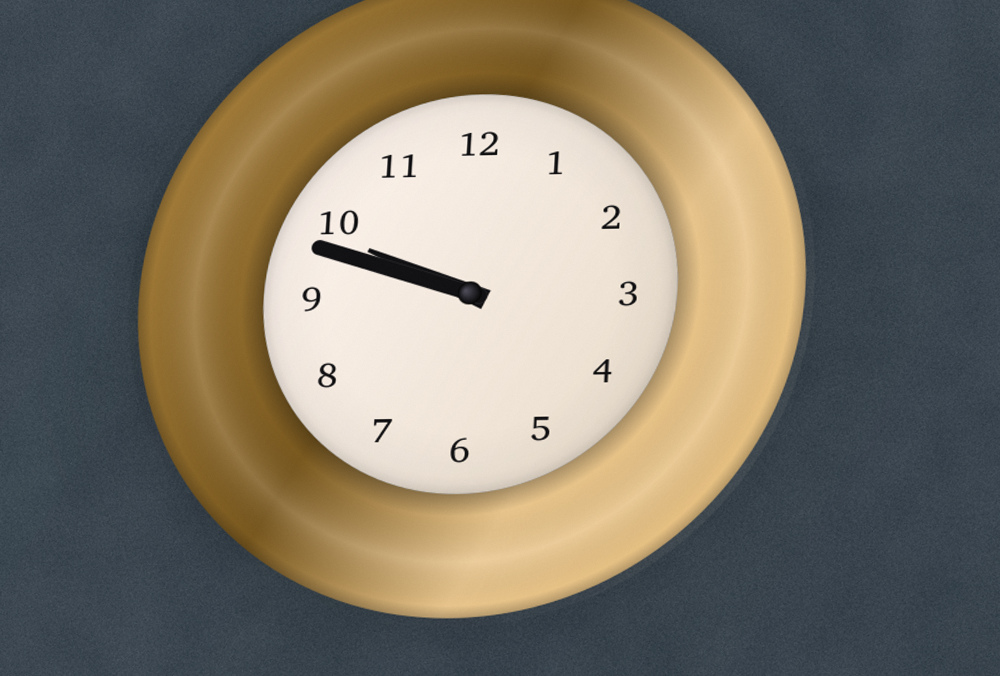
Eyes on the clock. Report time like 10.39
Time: 9.48
